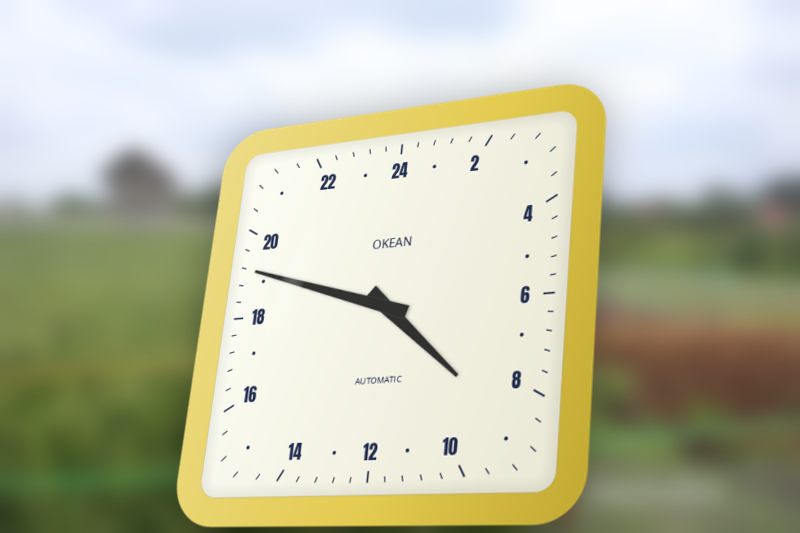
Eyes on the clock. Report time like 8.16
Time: 8.48
